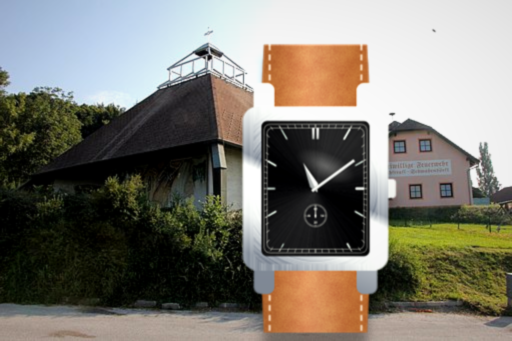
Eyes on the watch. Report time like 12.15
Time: 11.09
